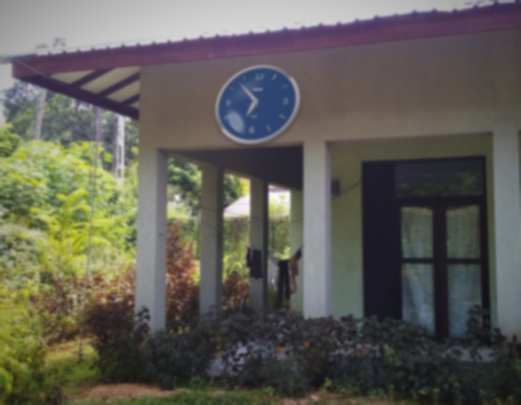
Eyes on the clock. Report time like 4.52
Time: 6.53
